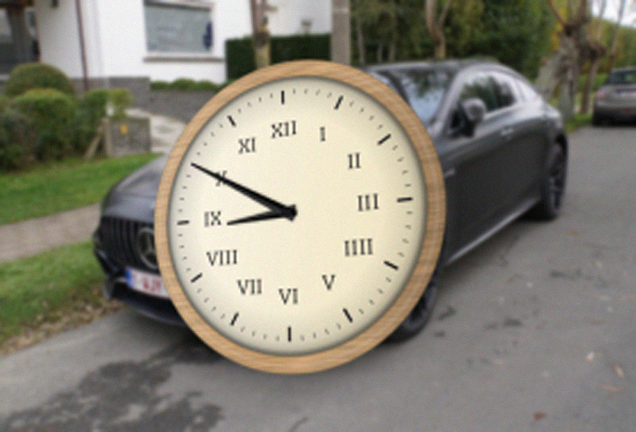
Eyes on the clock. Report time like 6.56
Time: 8.50
